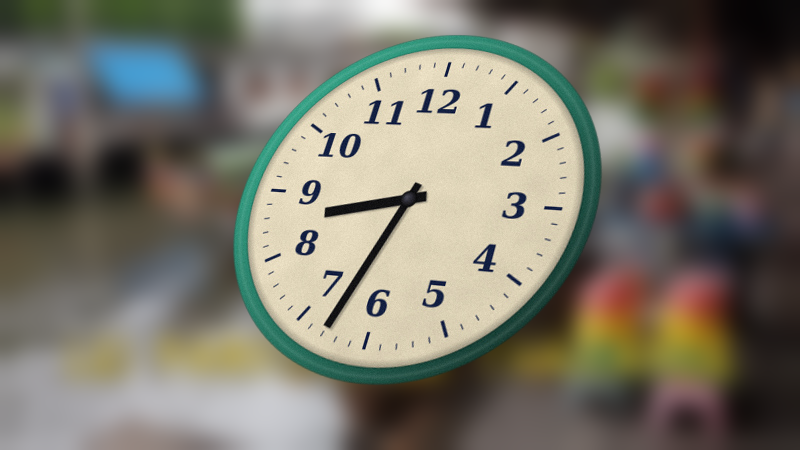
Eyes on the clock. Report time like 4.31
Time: 8.33
